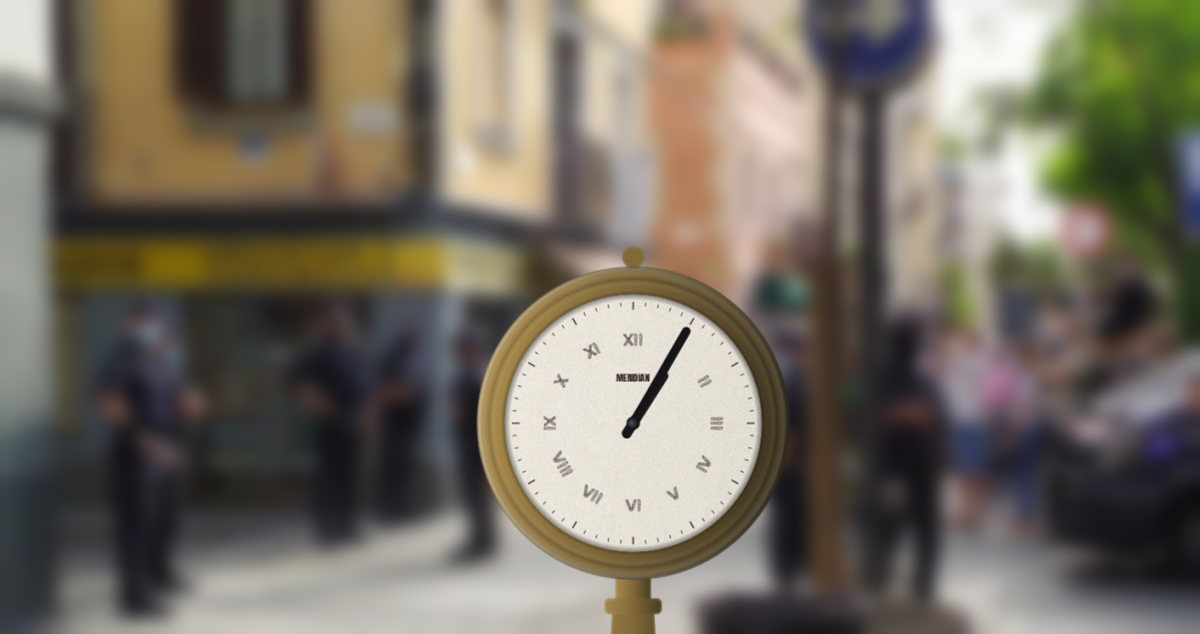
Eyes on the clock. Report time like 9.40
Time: 1.05
